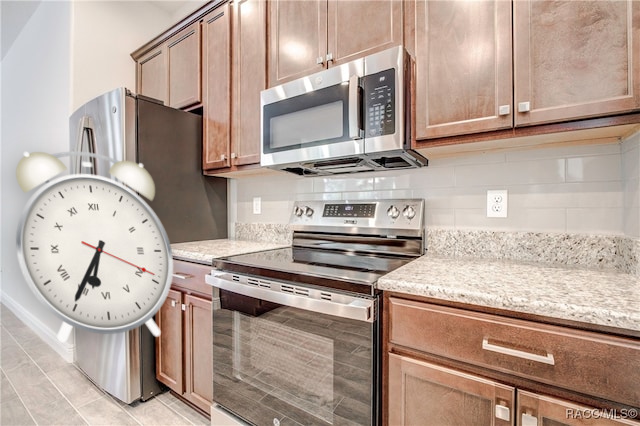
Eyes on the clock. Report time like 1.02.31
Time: 6.35.19
